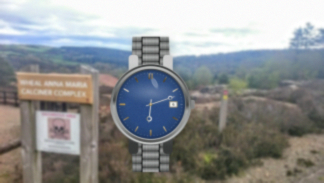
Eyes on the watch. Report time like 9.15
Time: 6.12
